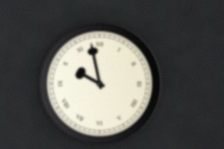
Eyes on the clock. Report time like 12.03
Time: 9.58
